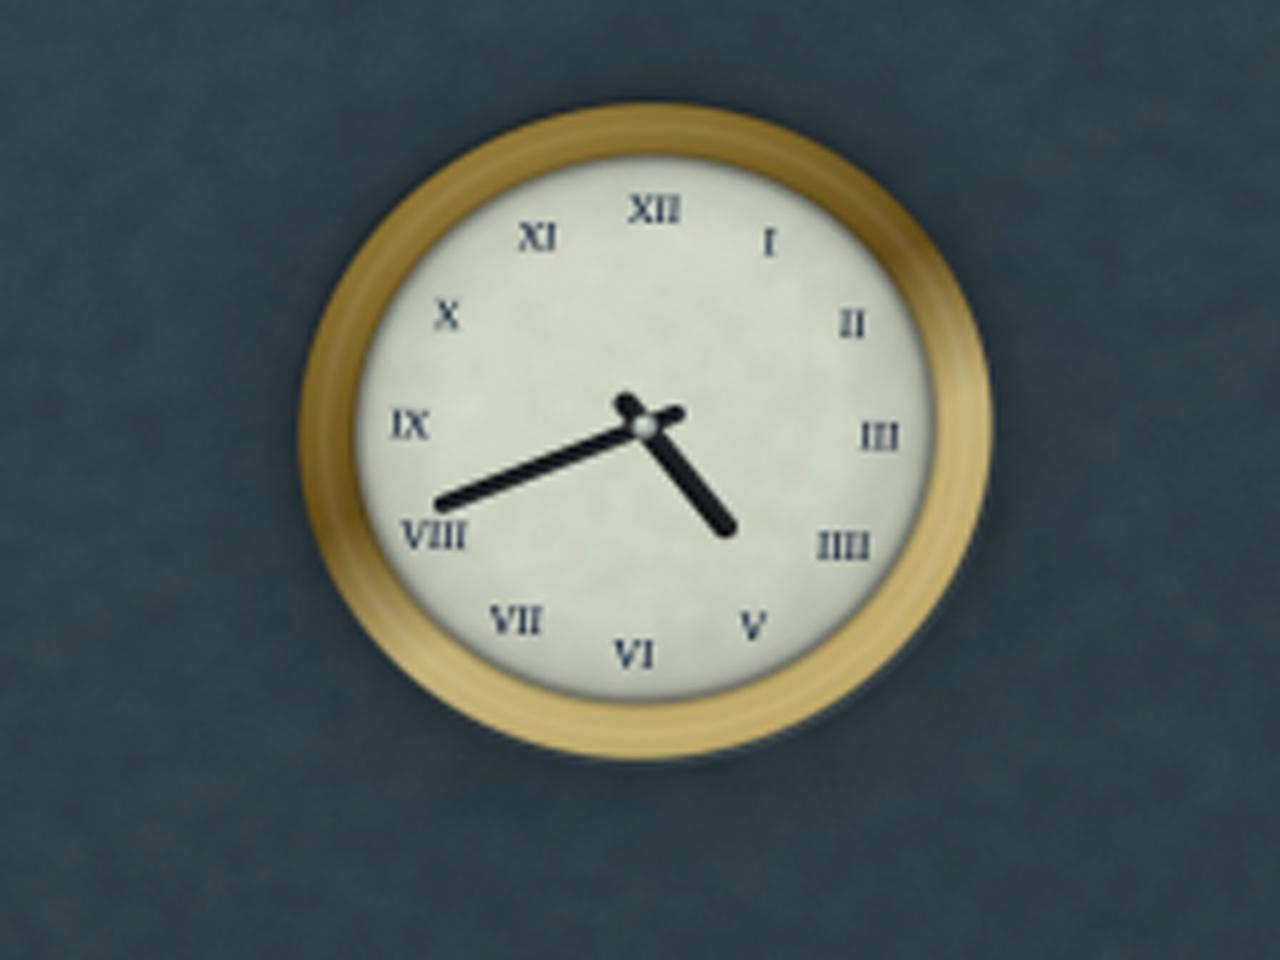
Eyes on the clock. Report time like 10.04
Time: 4.41
